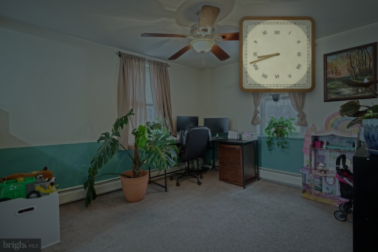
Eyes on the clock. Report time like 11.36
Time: 8.42
